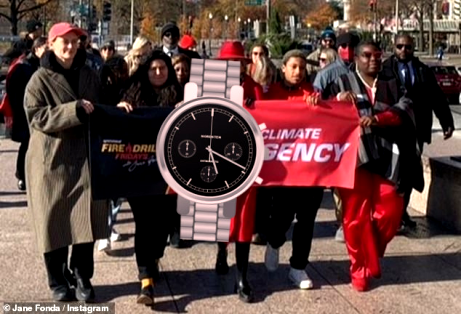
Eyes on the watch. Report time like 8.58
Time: 5.19
